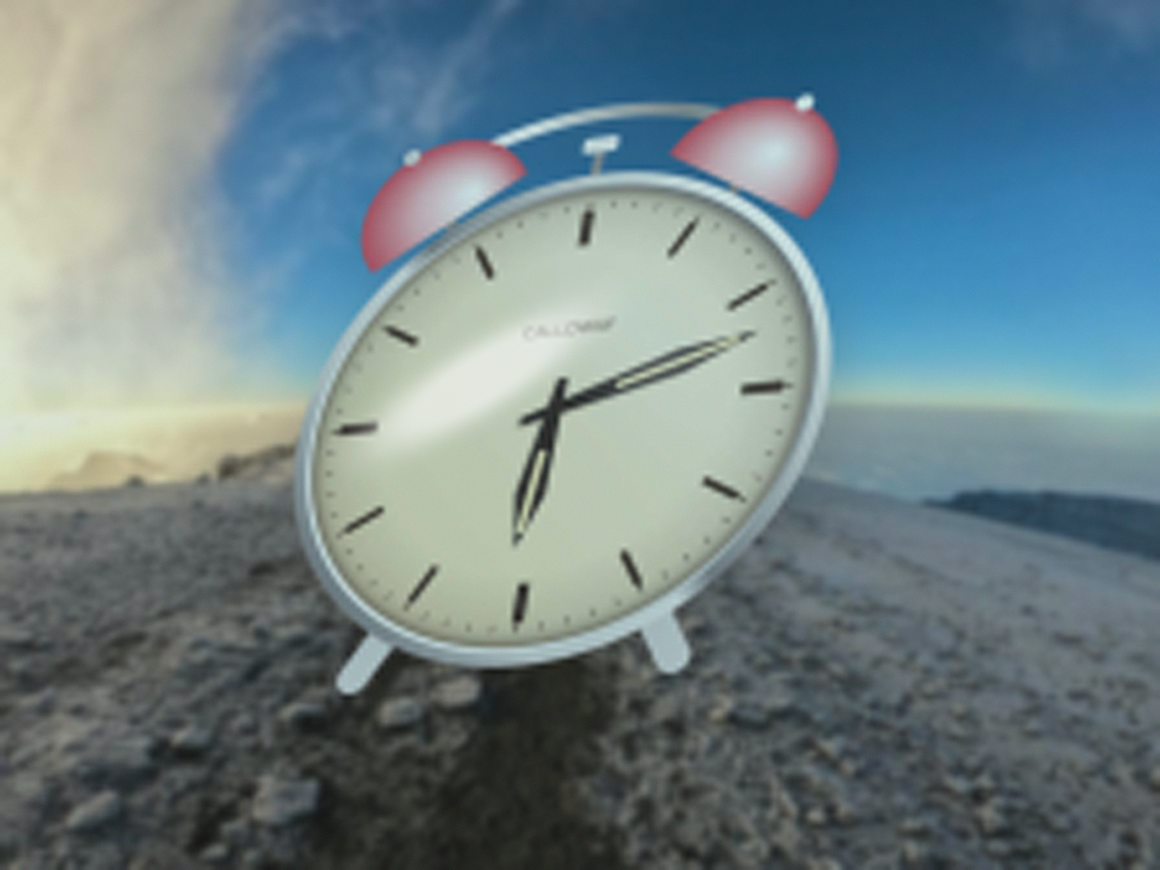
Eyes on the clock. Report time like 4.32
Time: 6.12
